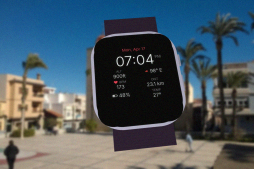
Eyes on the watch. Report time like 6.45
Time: 7.04
